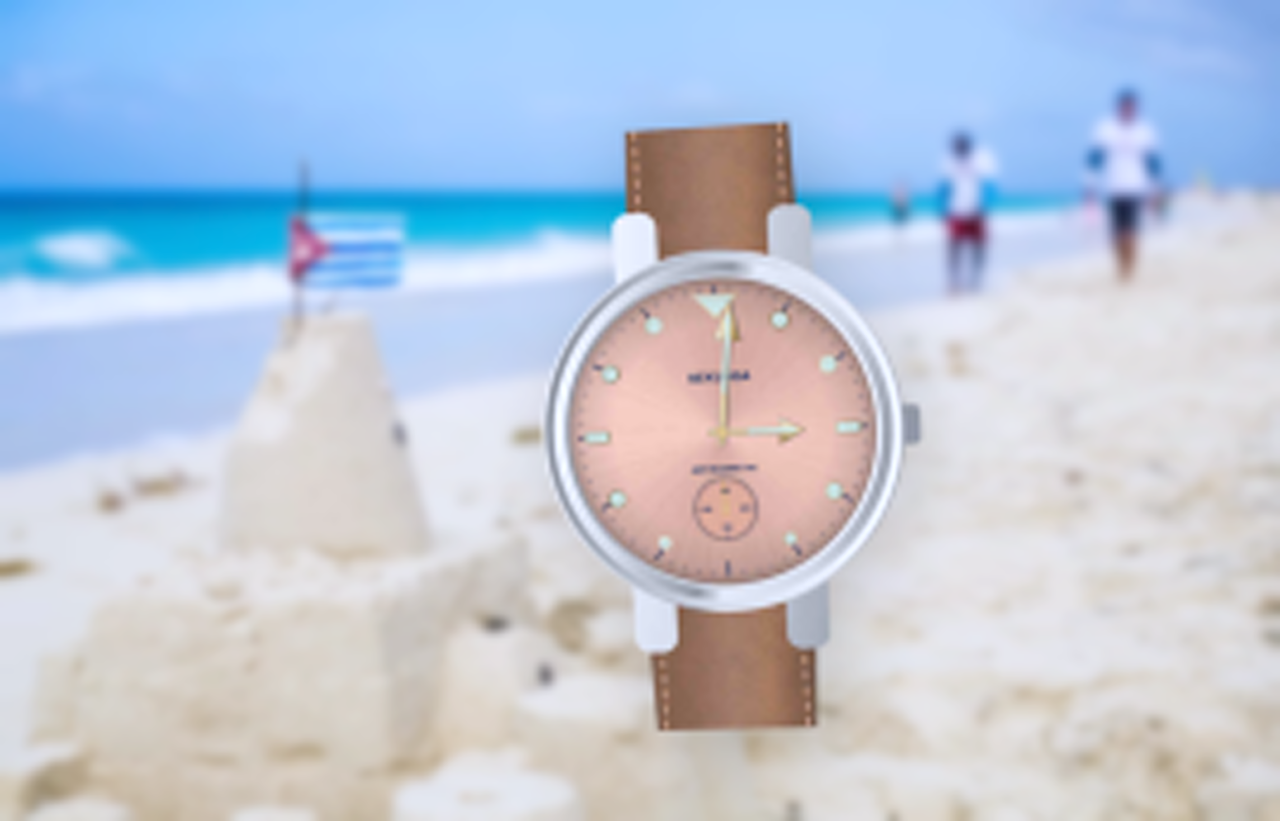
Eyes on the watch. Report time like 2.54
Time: 3.01
